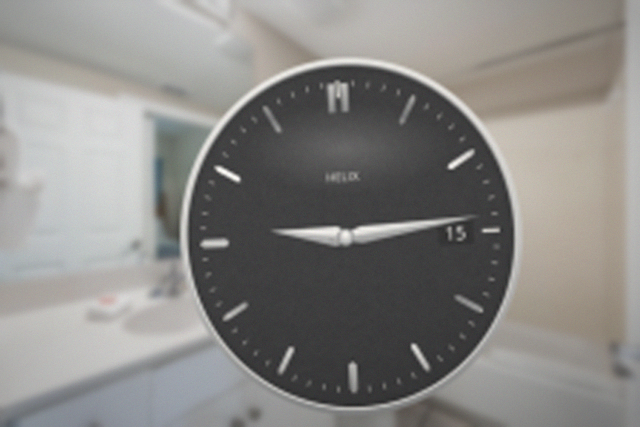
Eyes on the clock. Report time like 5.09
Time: 9.14
